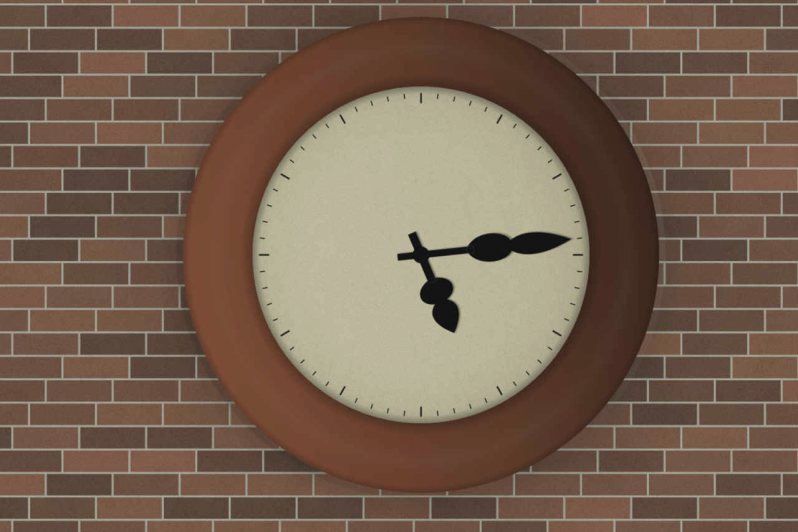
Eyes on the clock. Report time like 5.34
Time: 5.14
